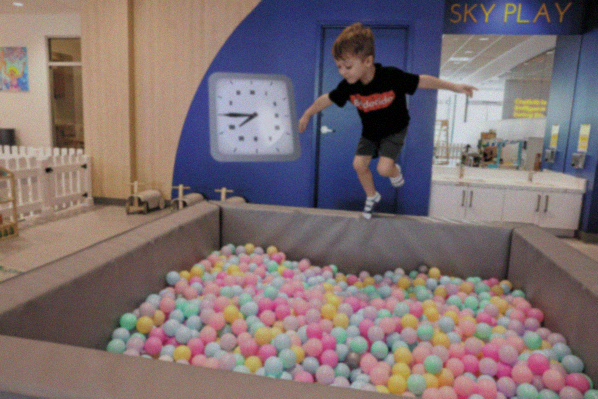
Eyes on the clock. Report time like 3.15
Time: 7.45
